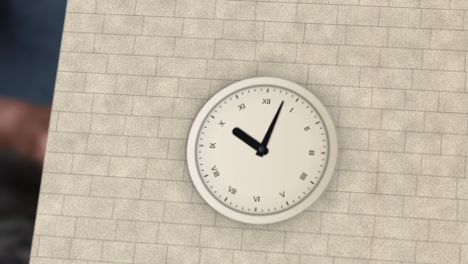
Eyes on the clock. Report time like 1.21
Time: 10.03
